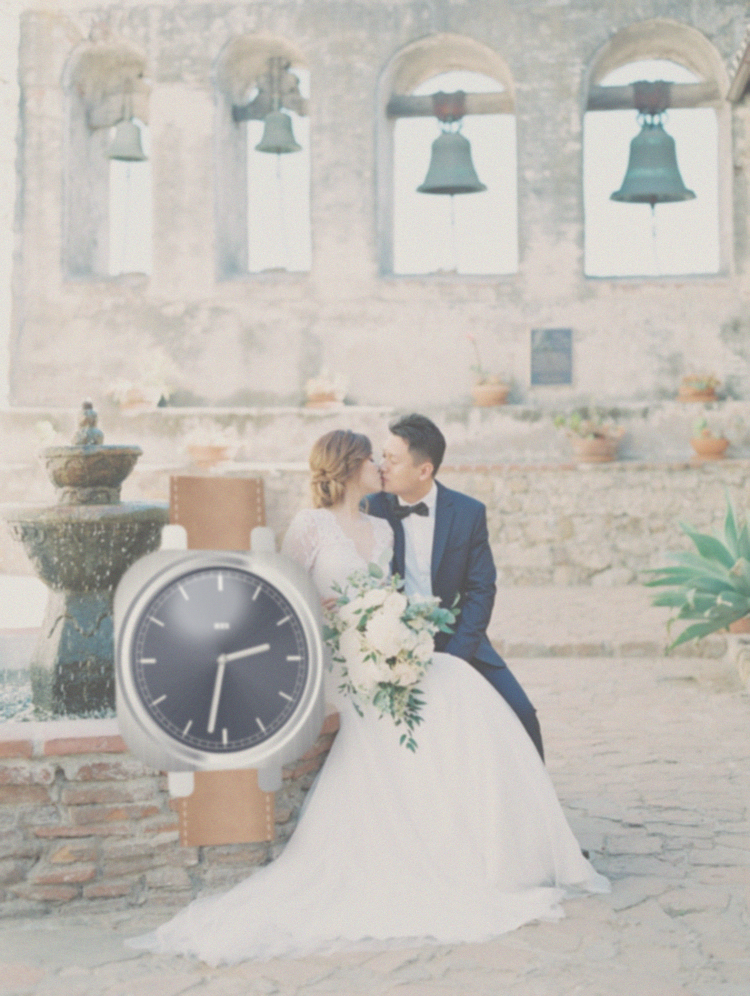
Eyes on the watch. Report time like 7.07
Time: 2.32
